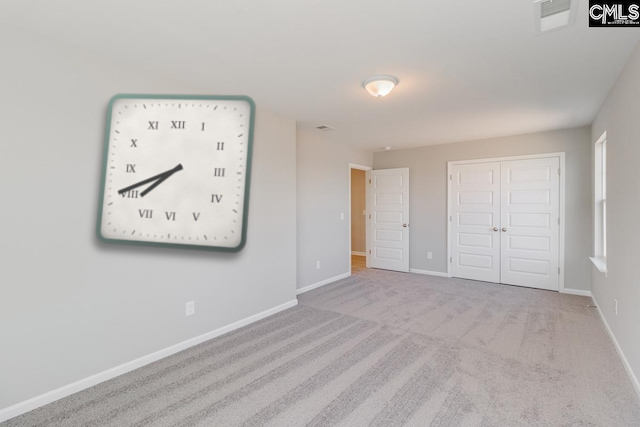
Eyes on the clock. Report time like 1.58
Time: 7.41
